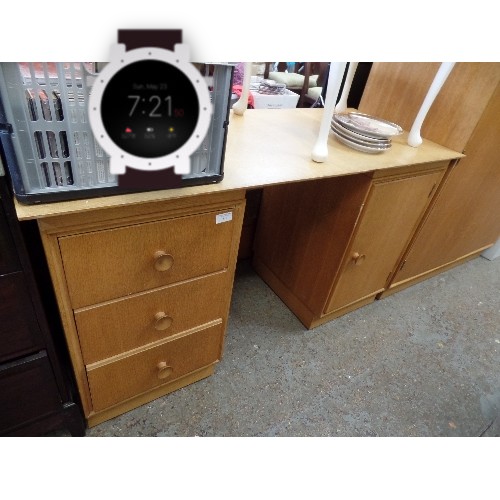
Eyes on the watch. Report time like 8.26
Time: 7.21
